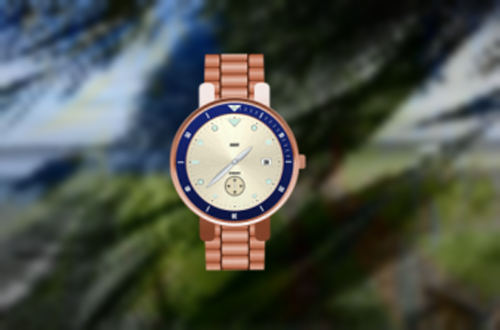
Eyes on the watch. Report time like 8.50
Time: 1.38
